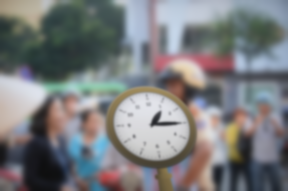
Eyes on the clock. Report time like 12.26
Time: 1.15
